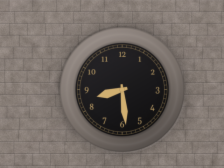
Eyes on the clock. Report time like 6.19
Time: 8.29
